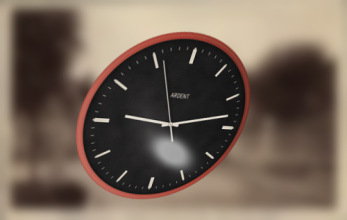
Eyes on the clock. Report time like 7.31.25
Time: 9.12.56
